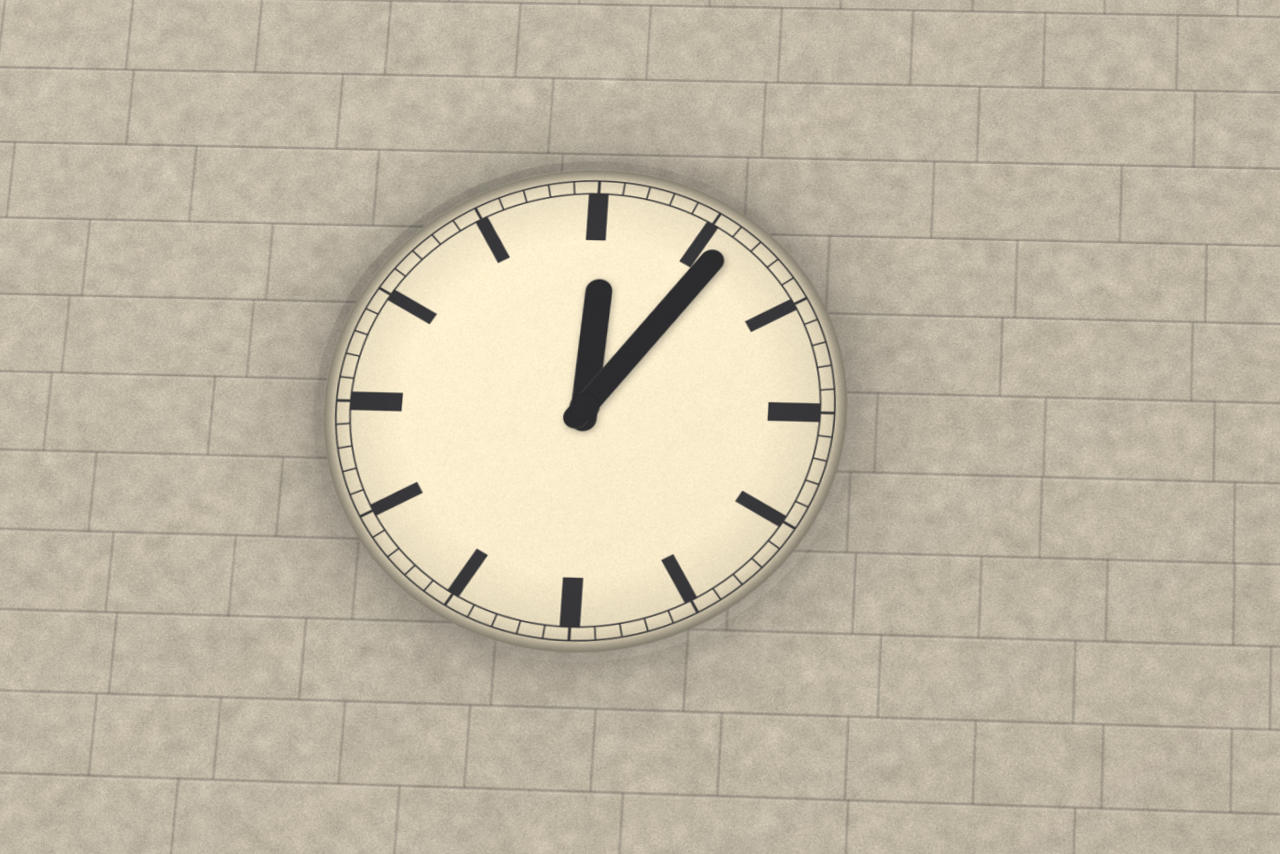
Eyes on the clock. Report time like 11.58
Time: 12.06
